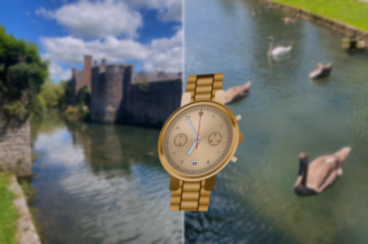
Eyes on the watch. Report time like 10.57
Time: 6.55
